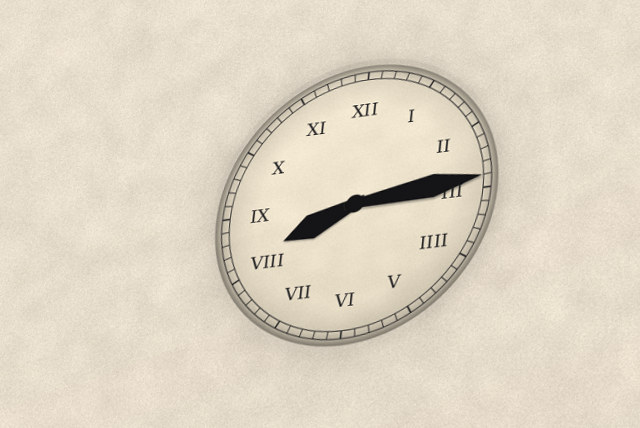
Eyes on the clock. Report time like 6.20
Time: 8.14
